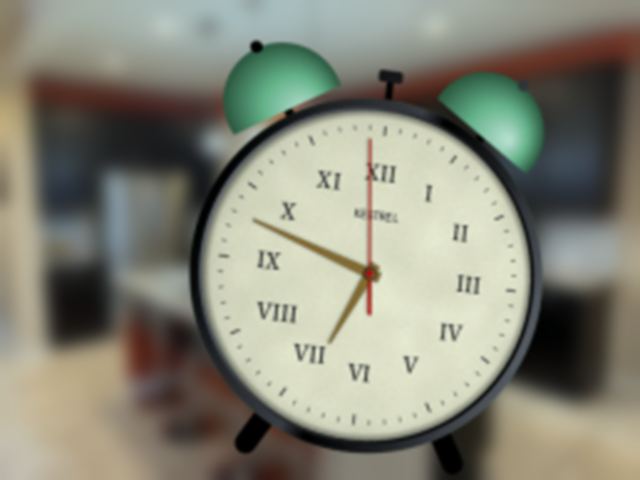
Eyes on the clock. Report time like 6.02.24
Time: 6.47.59
